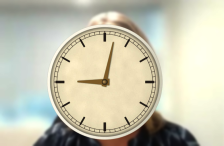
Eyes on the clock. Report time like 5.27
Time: 9.02
